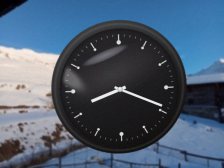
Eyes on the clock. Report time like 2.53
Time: 8.19
